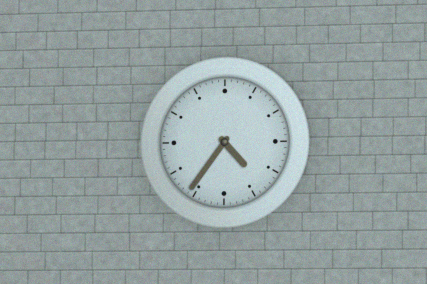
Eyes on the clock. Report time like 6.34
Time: 4.36
